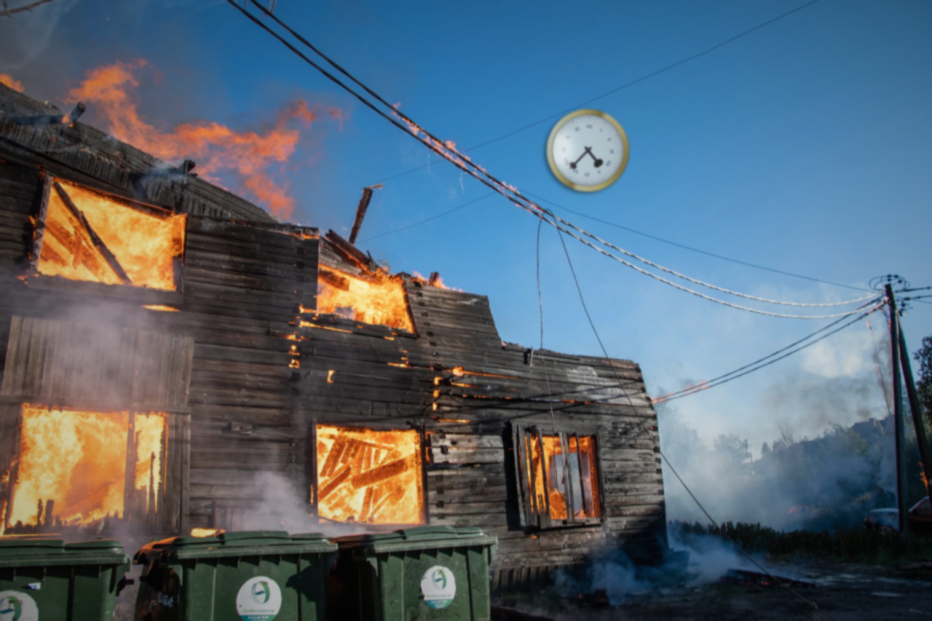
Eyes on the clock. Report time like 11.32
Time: 4.37
